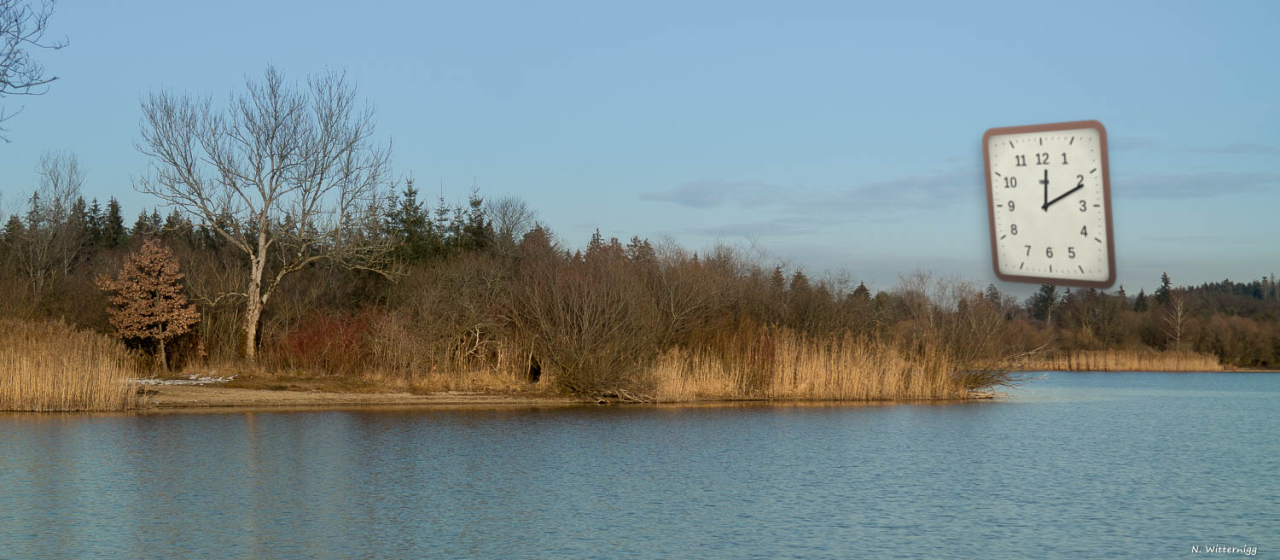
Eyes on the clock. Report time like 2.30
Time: 12.11
